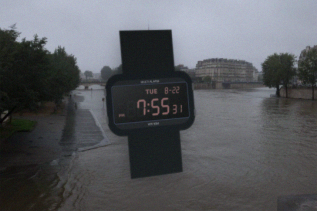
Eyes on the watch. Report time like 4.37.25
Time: 7.55.31
